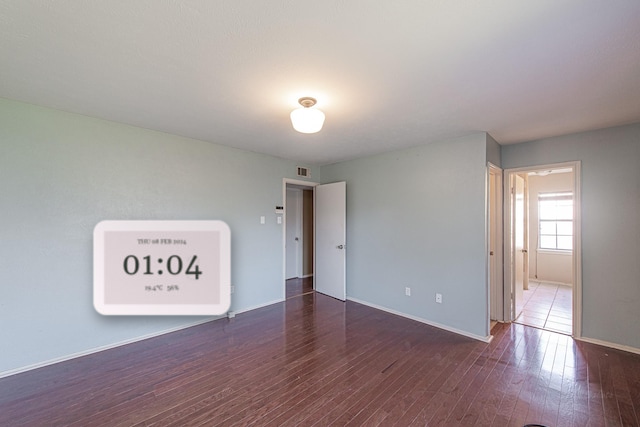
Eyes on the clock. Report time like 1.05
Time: 1.04
